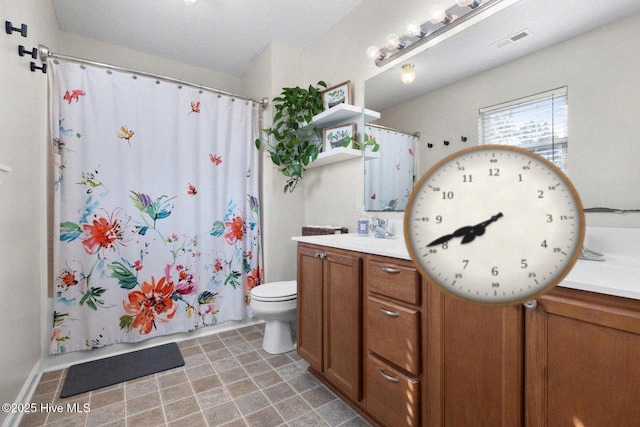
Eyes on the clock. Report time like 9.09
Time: 7.41
